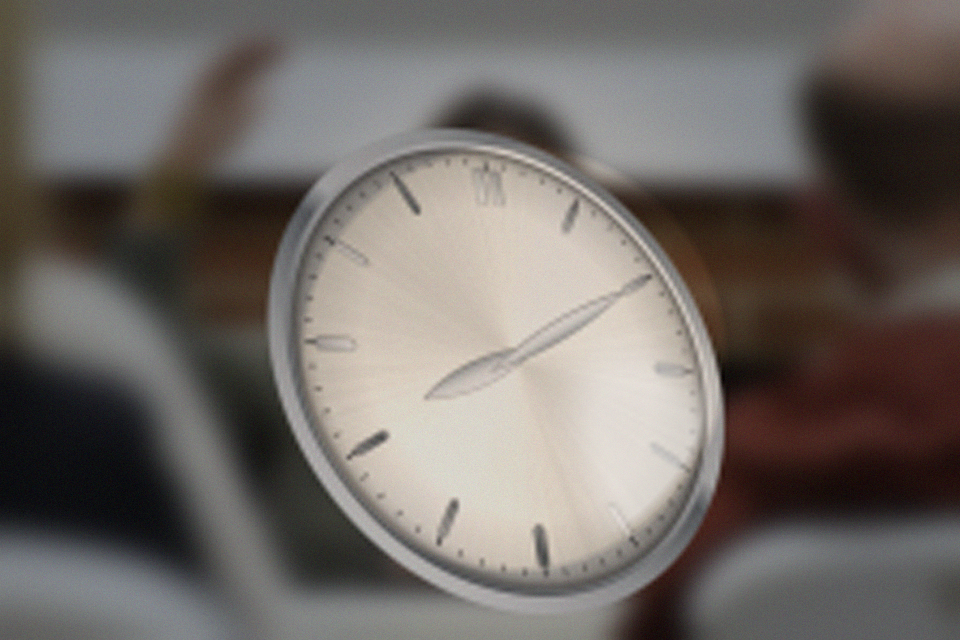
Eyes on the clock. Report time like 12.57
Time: 8.10
